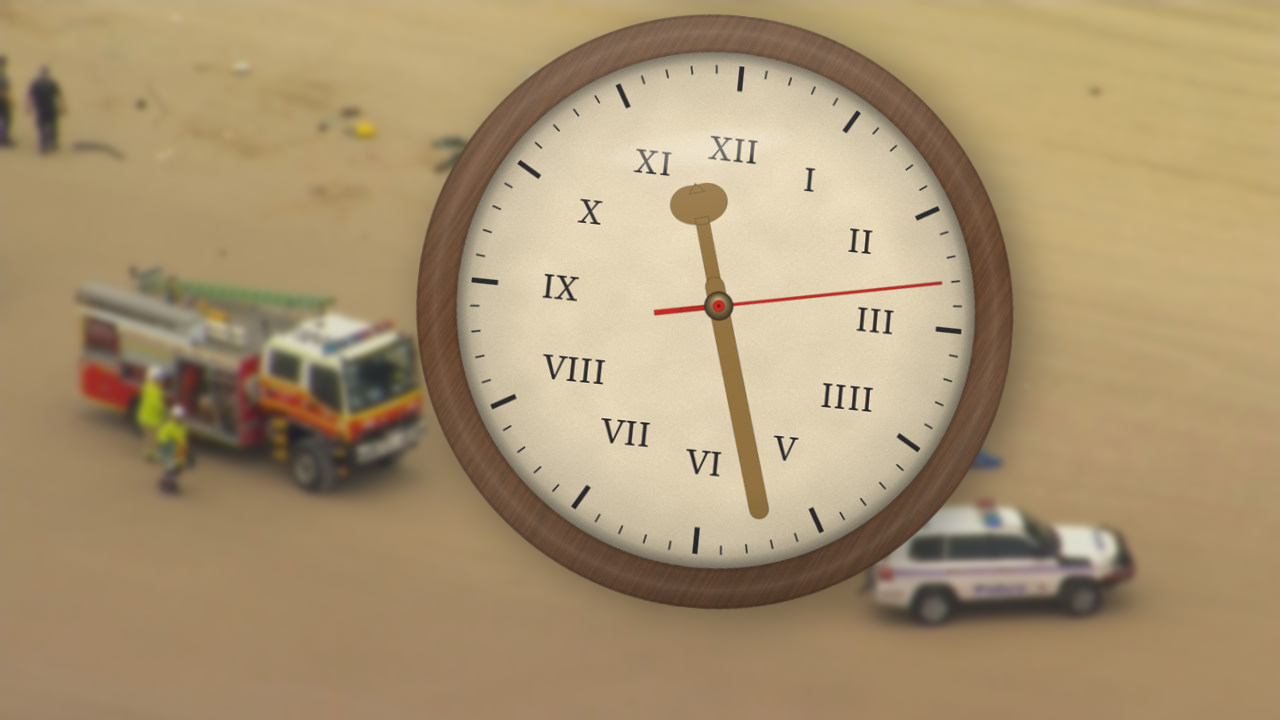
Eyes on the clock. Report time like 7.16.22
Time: 11.27.13
